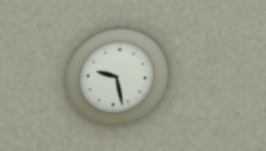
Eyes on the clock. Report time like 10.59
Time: 9.27
